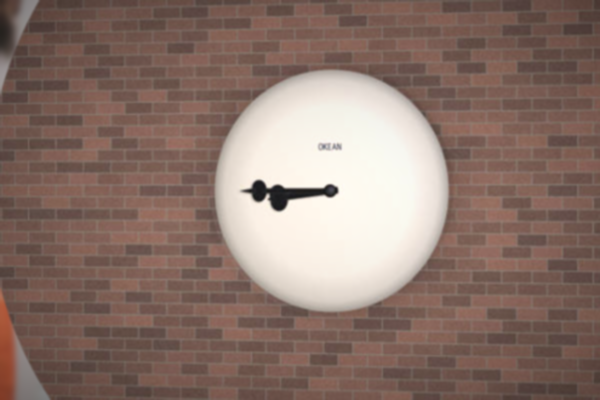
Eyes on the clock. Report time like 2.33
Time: 8.45
